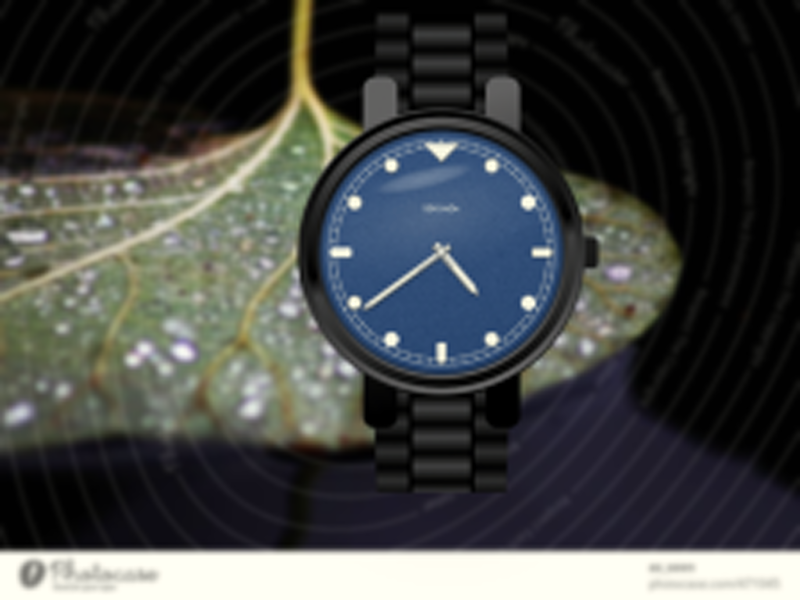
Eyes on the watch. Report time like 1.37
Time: 4.39
